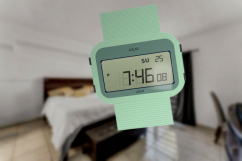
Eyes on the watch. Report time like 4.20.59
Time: 7.46.08
